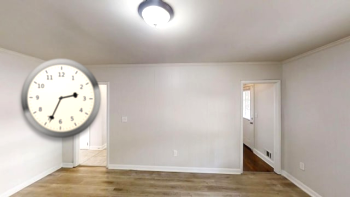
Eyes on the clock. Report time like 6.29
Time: 2.34
